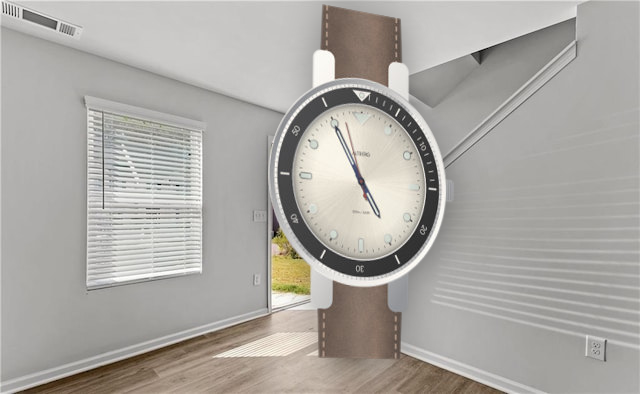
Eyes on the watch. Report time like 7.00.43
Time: 4.54.57
